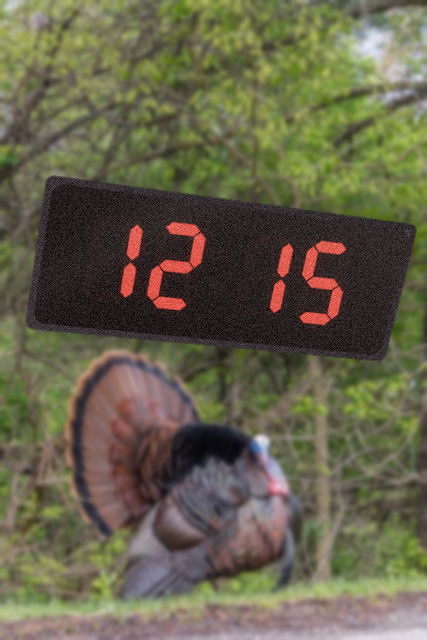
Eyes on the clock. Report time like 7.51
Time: 12.15
